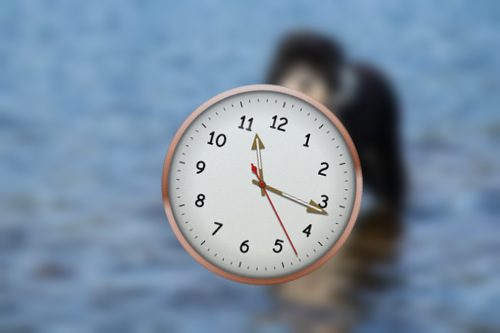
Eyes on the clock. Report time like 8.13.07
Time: 11.16.23
